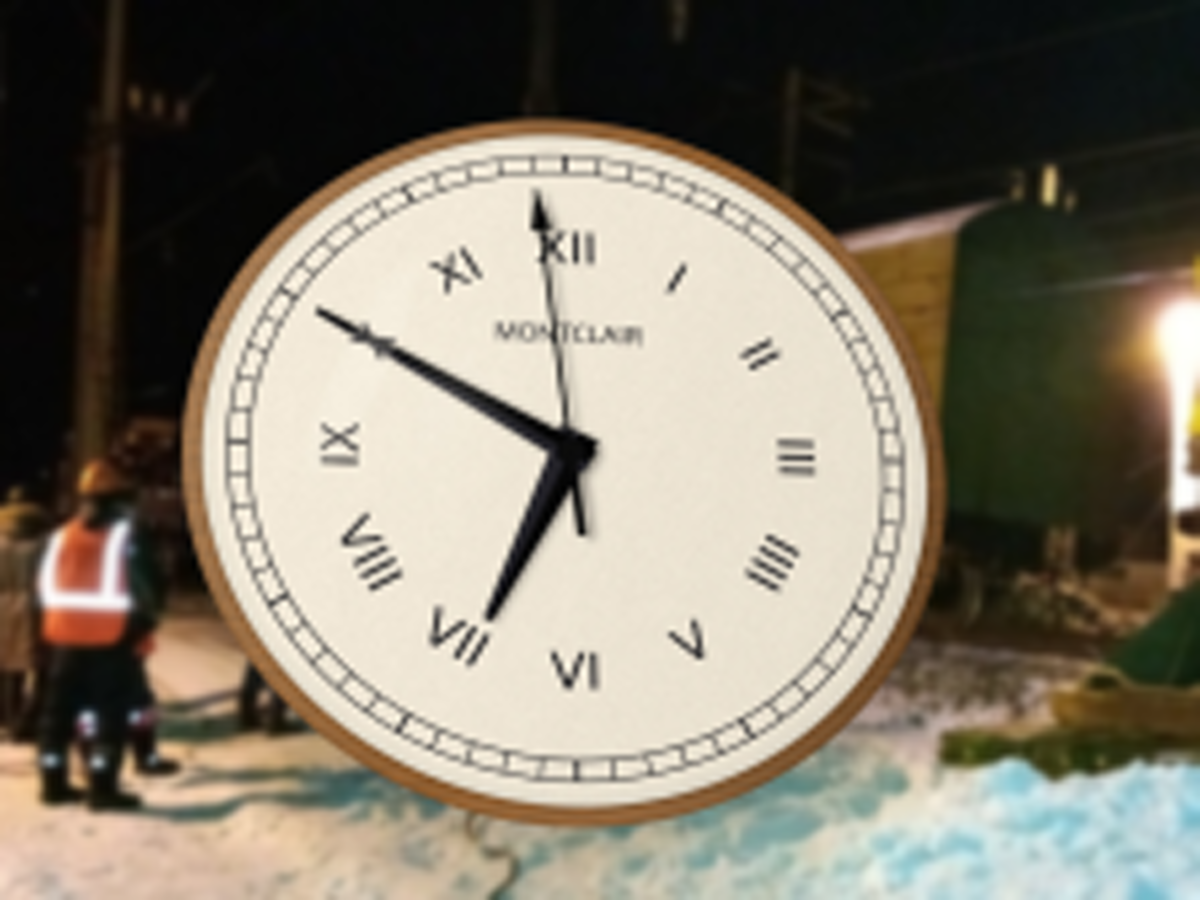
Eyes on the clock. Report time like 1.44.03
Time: 6.49.59
